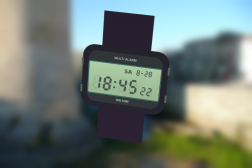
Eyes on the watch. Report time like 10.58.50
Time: 18.45.22
